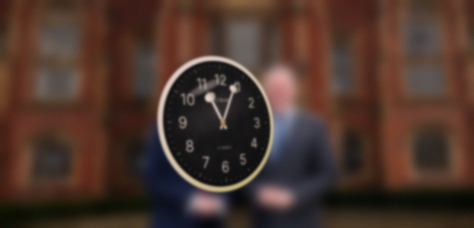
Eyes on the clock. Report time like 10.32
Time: 11.04
